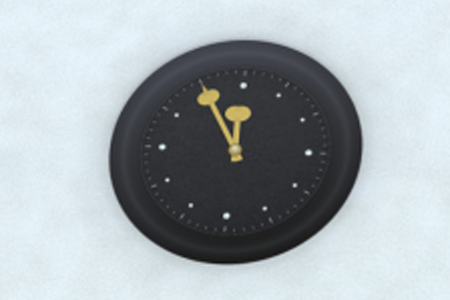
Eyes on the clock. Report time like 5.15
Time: 11.55
